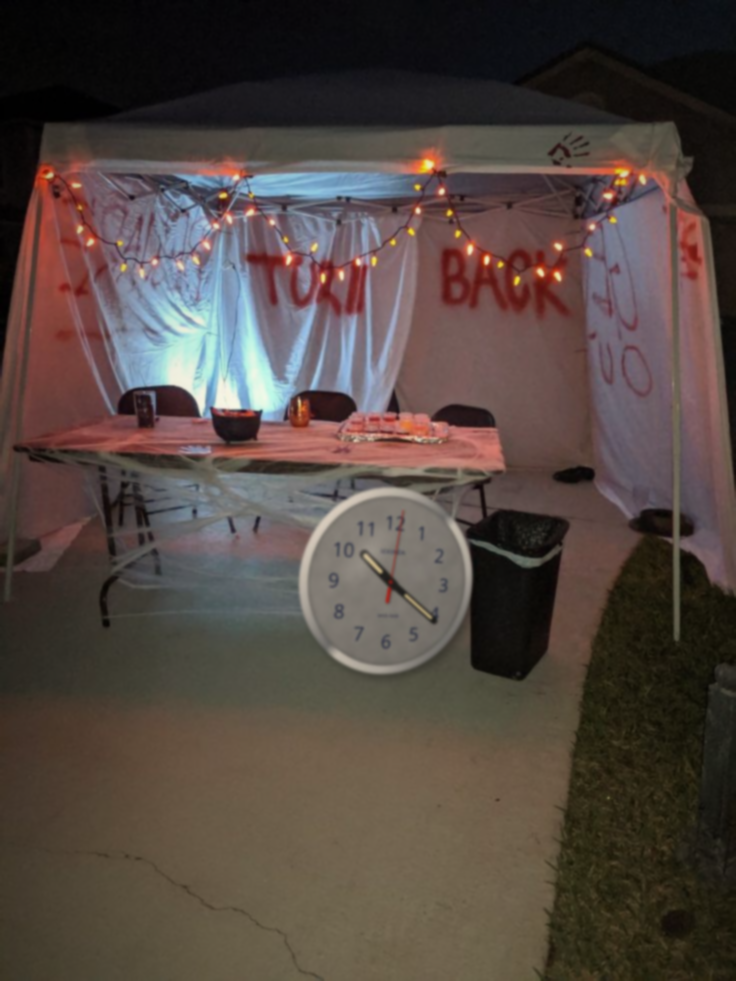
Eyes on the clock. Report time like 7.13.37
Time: 10.21.01
